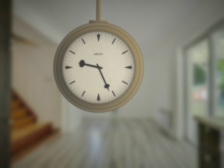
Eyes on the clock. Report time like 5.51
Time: 9.26
